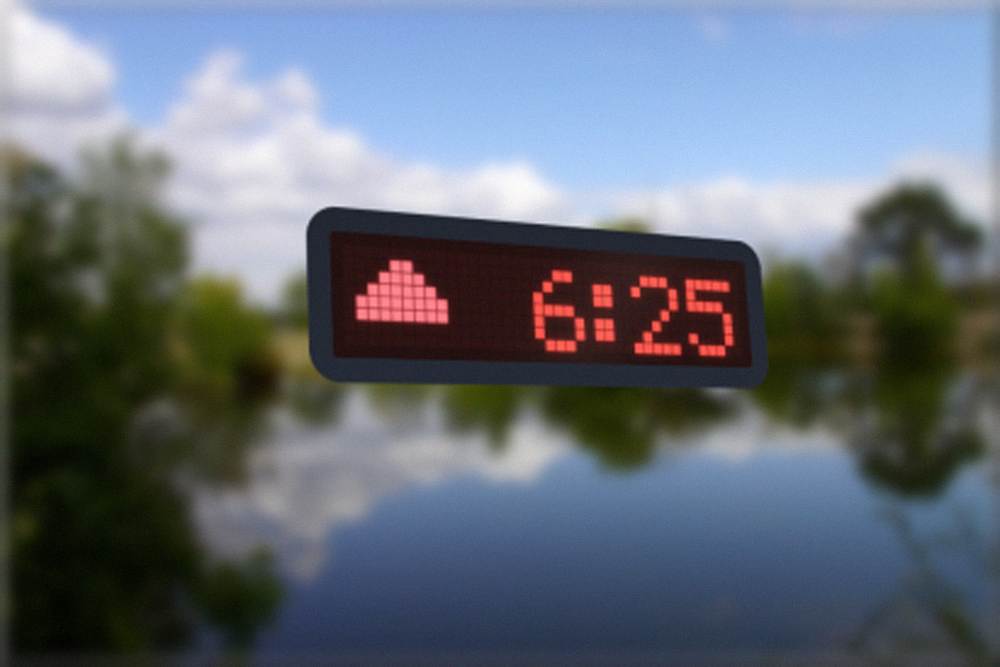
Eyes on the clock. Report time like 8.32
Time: 6.25
